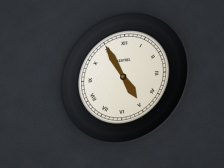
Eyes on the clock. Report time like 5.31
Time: 4.55
